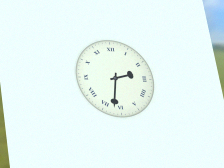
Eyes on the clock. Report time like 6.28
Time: 2.32
